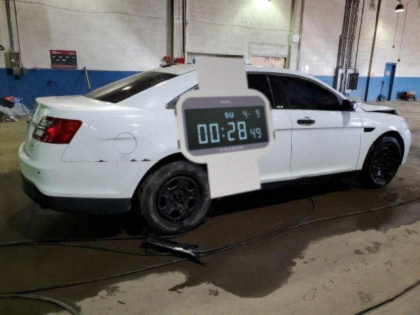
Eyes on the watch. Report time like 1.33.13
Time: 0.28.49
